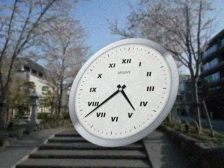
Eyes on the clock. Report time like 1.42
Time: 4.38
